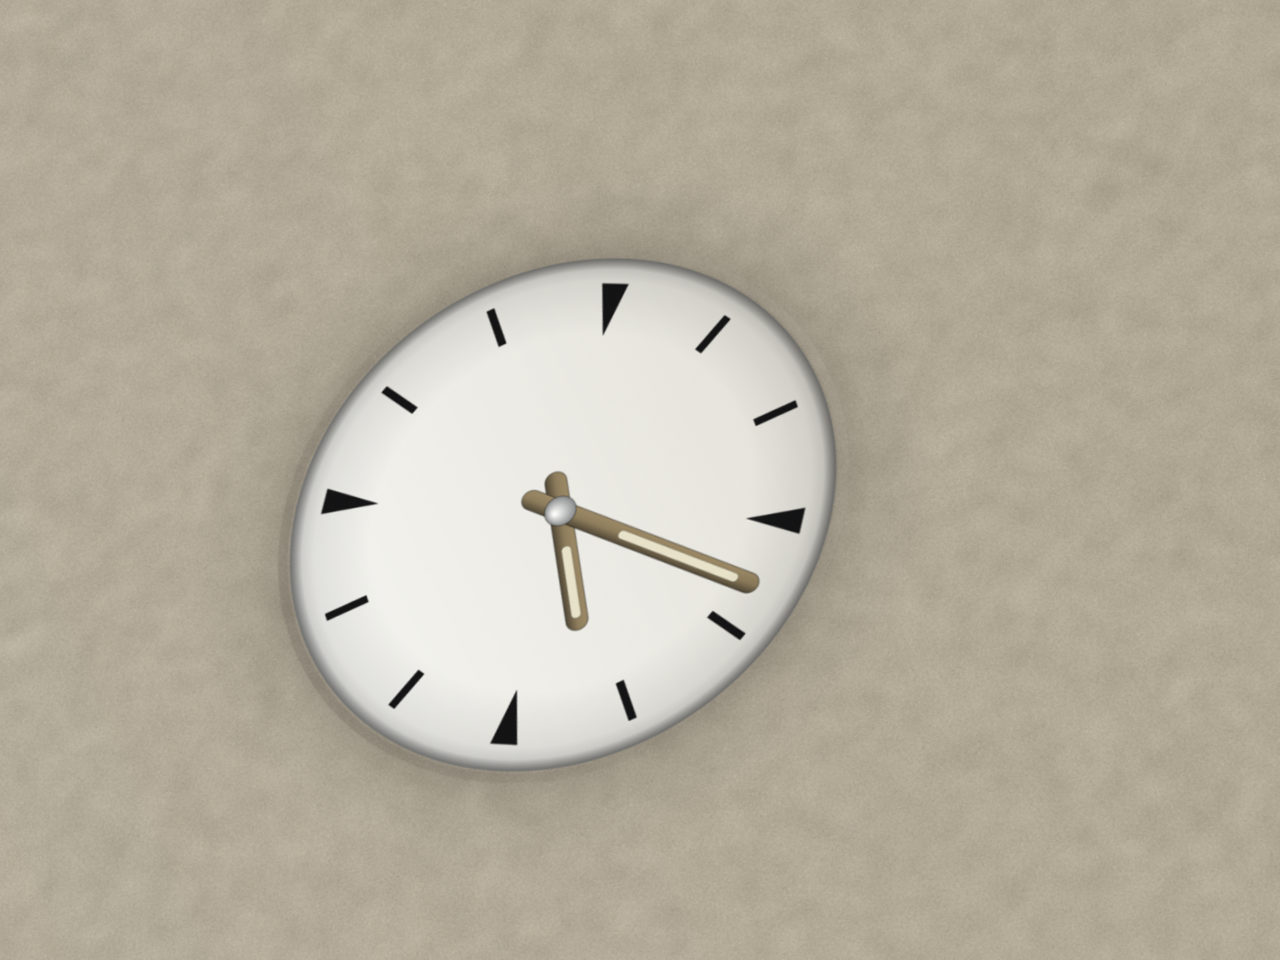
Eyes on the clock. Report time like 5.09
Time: 5.18
